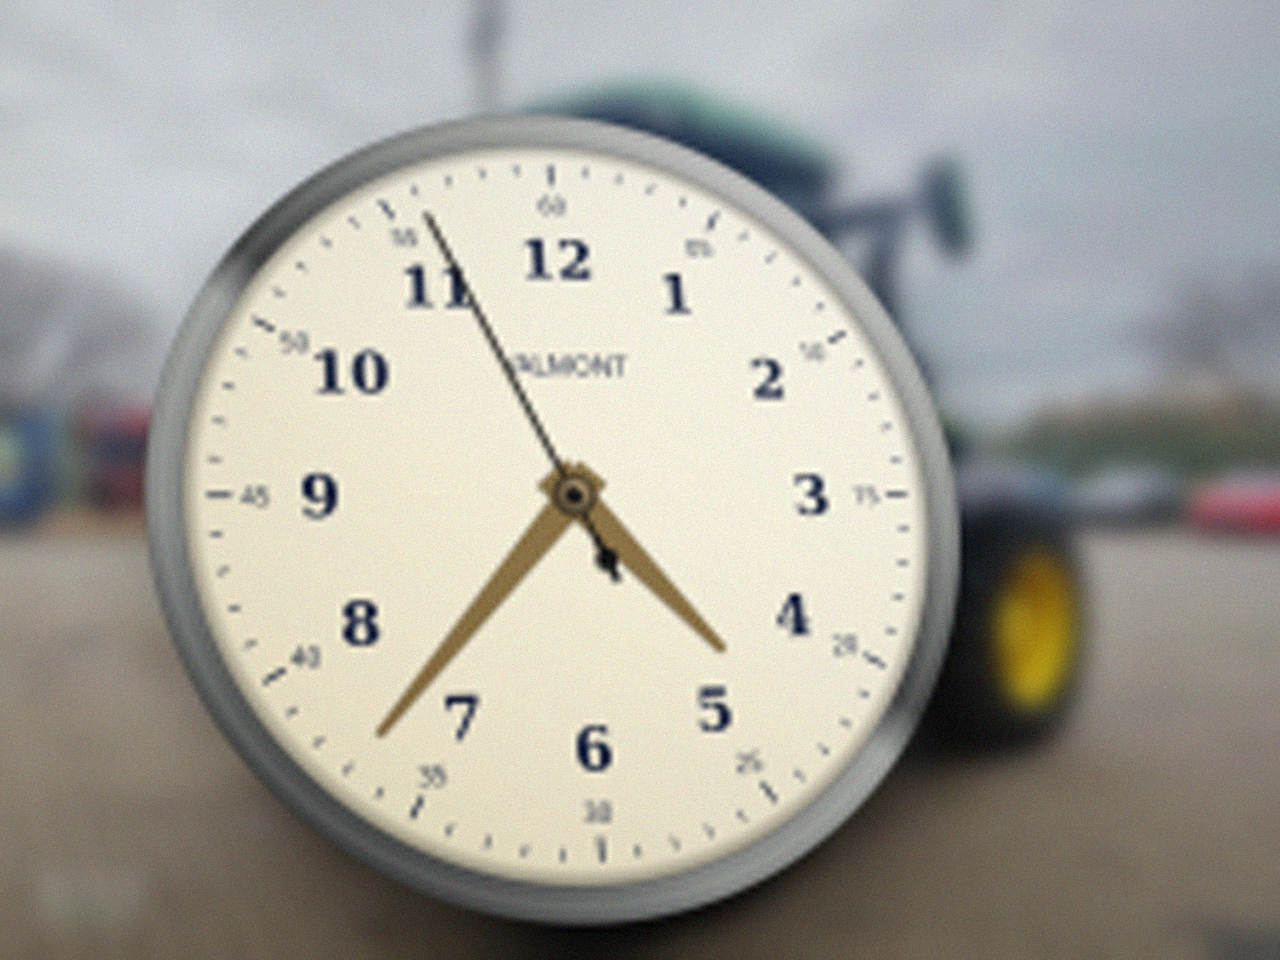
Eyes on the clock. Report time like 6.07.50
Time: 4.36.56
